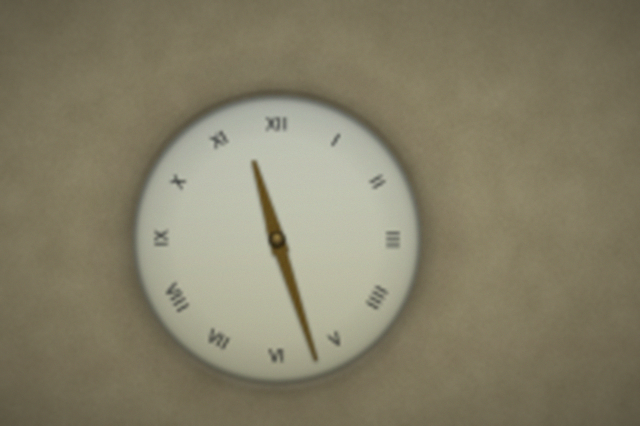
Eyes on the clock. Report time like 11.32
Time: 11.27
